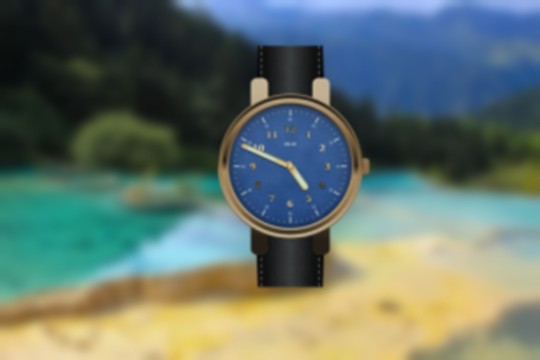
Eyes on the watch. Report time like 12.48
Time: 4.49
